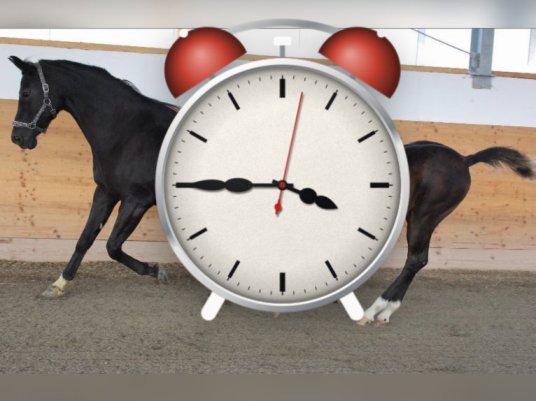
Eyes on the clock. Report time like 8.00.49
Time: 3.45.02
